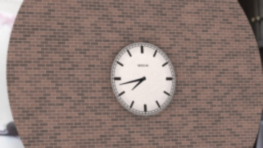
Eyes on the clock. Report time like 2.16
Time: 7.43
